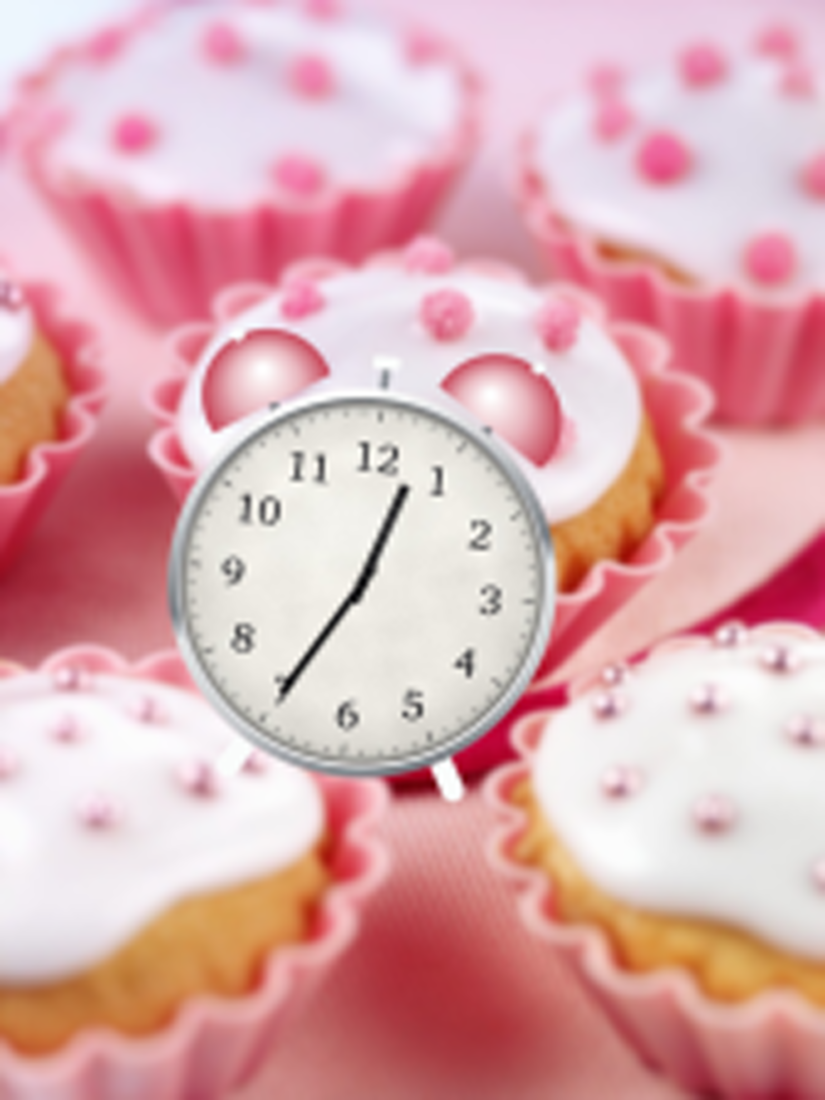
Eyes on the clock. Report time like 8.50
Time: 12.35
